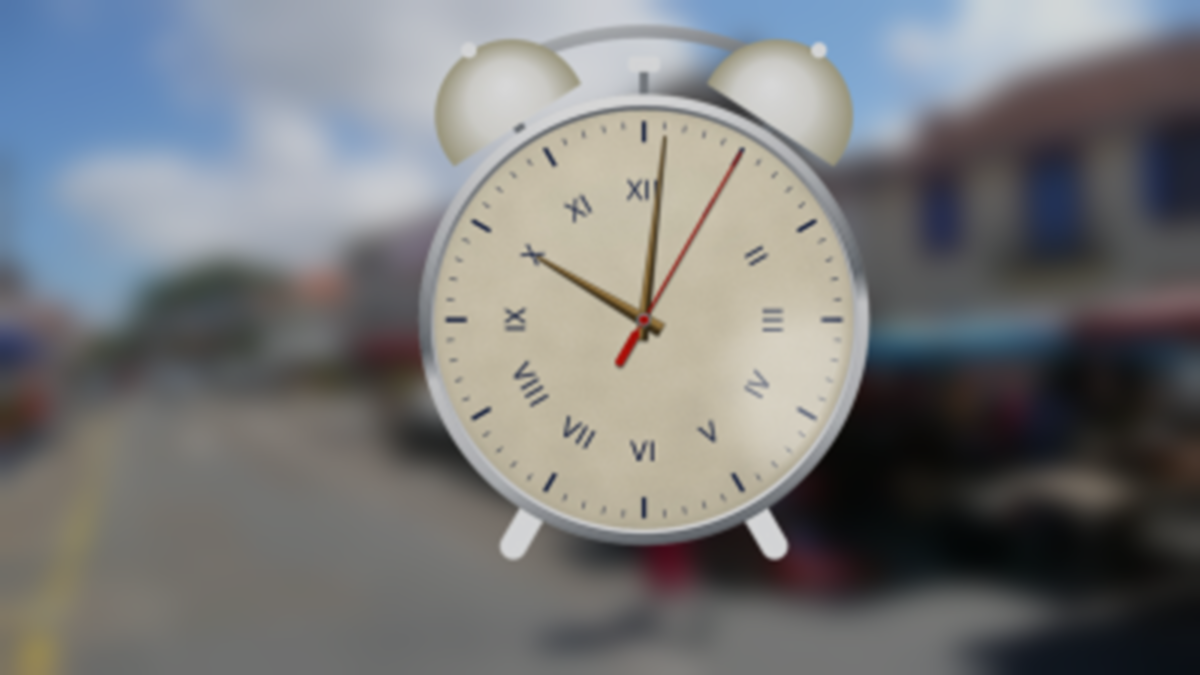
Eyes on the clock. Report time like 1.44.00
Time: 10.01.05
